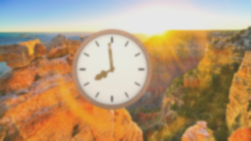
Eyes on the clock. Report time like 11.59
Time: 7.59
